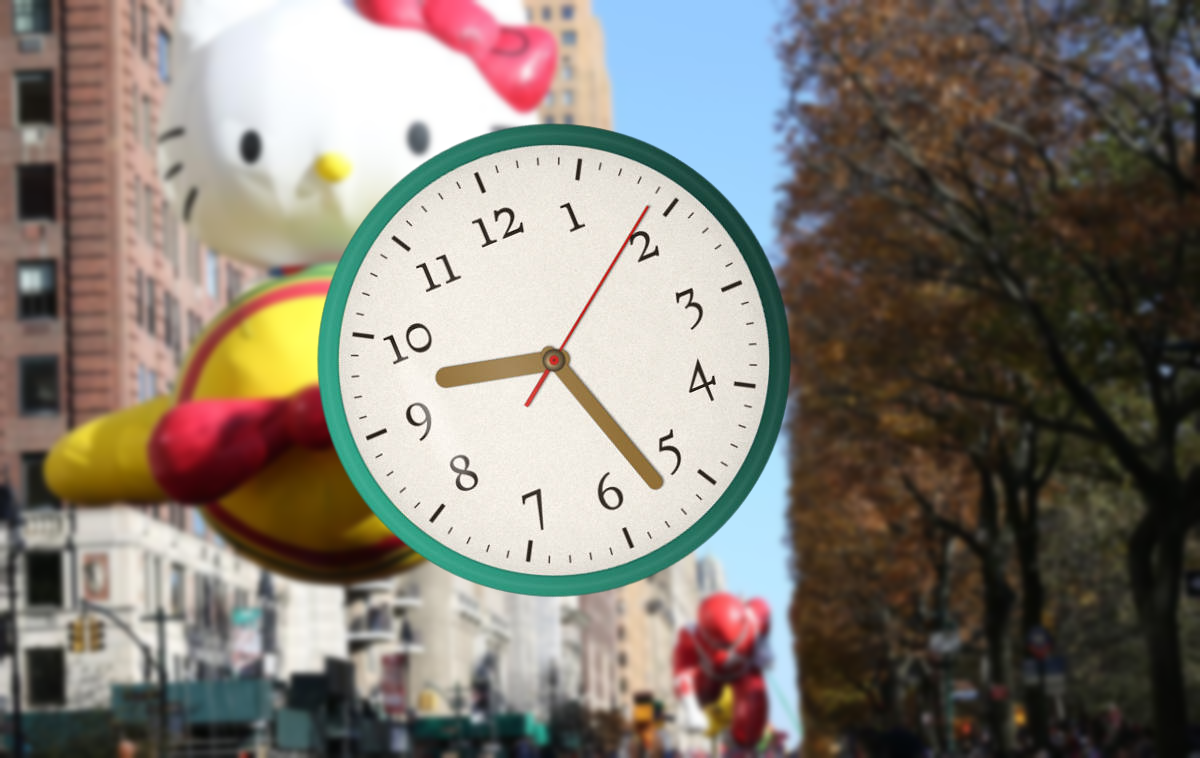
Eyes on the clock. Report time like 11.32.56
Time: 9.27.09
